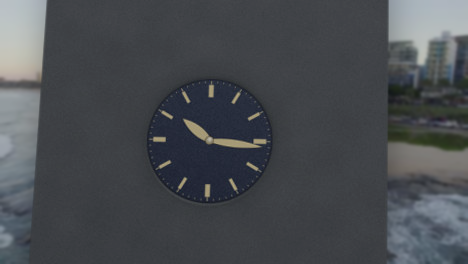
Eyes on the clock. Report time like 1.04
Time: 10.16
